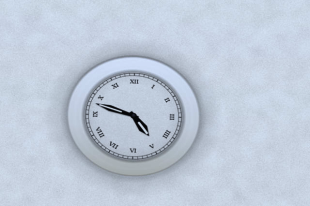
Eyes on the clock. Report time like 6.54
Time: 4.48
